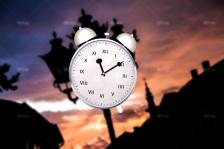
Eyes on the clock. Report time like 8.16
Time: 11.09
